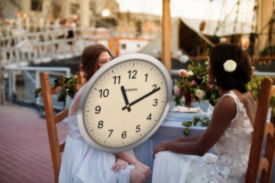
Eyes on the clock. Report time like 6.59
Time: 11.11
